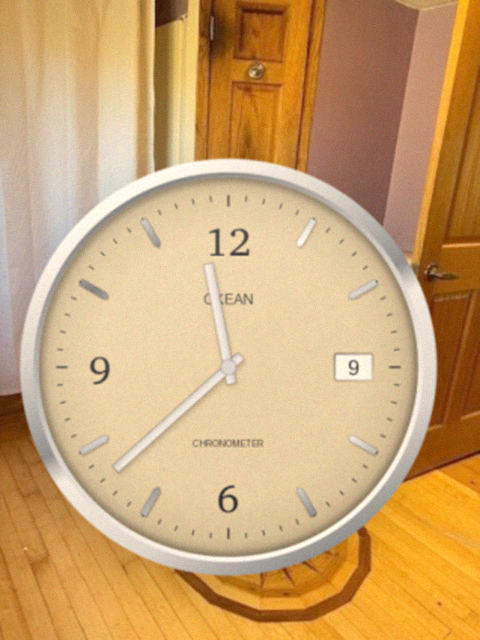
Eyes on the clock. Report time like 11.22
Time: 11.38
